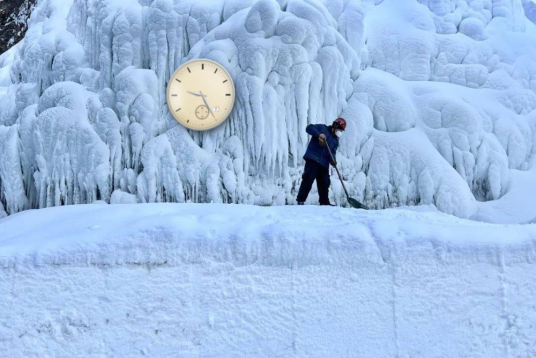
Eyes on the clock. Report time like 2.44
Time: 9.25
